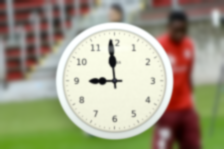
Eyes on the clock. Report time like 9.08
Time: 8.59
